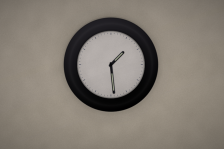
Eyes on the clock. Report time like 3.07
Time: 1.29
